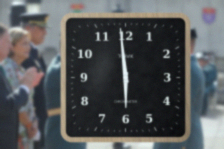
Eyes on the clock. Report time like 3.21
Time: 5.59
